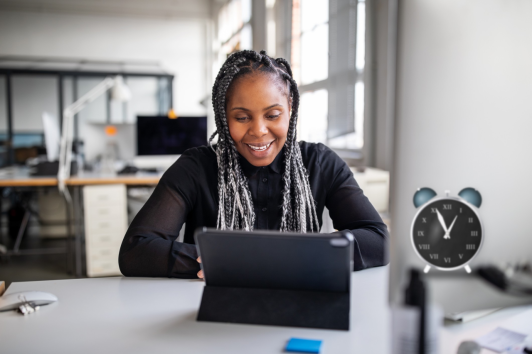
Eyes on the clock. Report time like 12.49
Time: 12.56
